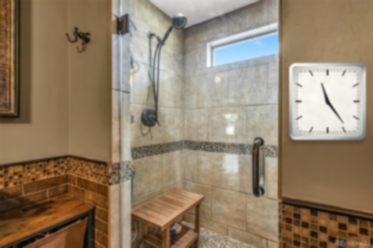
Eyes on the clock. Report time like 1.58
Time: 11.24
